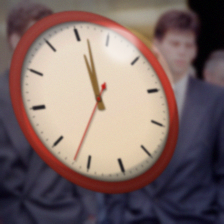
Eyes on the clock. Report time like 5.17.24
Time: 12.01.37
